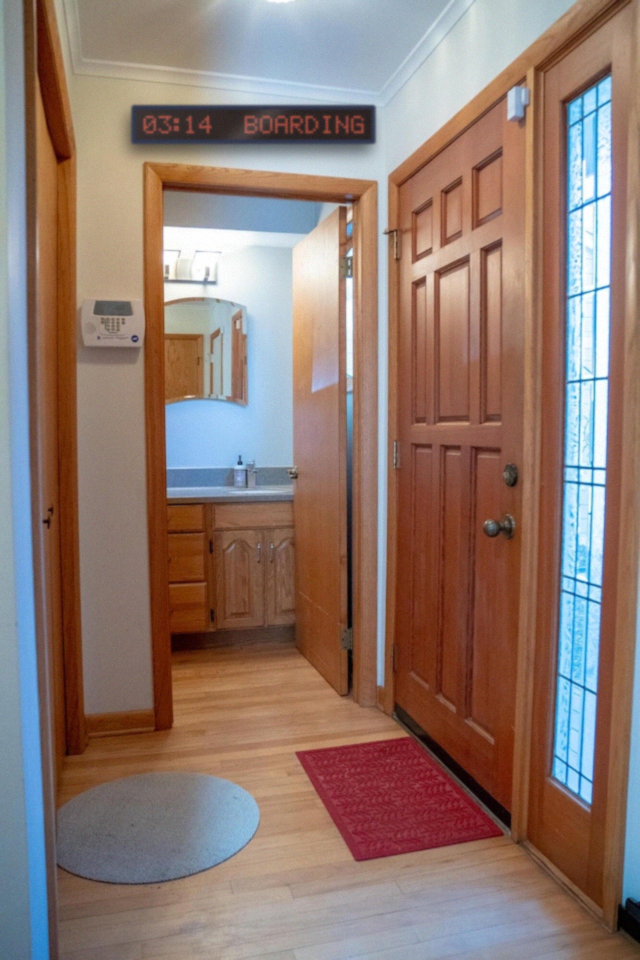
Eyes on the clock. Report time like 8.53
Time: 3.14
